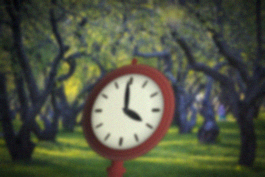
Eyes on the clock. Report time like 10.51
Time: 3.59
